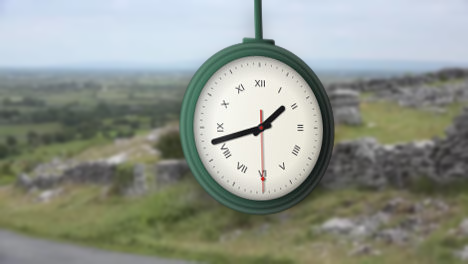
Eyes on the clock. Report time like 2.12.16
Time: 1.42.30
